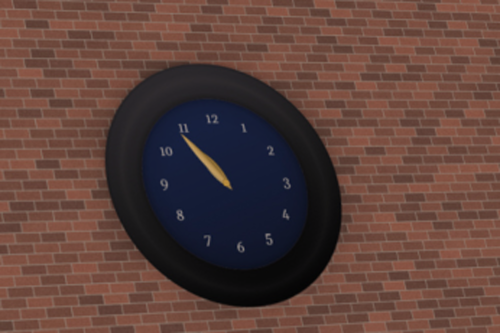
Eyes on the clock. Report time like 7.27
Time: 10.54
